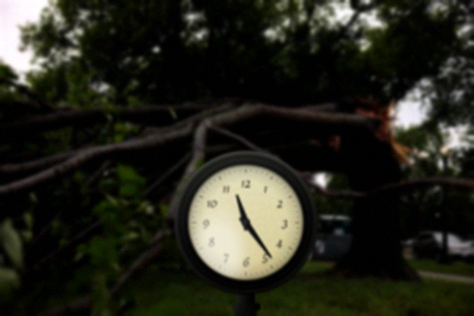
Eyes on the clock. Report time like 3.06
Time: 11.24
